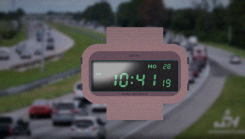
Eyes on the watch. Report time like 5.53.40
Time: 10.41.19
